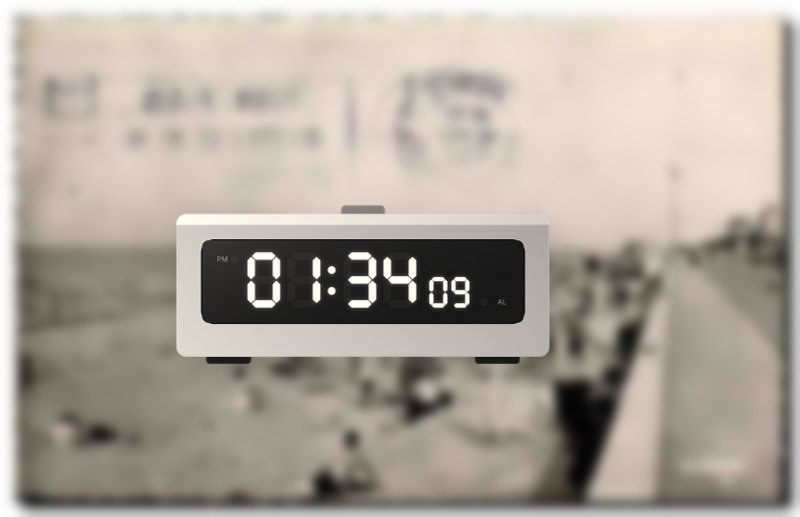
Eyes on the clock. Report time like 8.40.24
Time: 1.34.09
